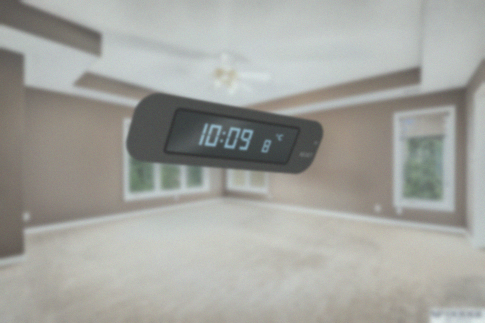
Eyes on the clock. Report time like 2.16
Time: 10.09
